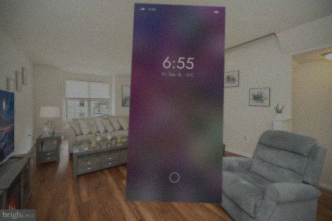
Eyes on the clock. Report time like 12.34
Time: 6.55
